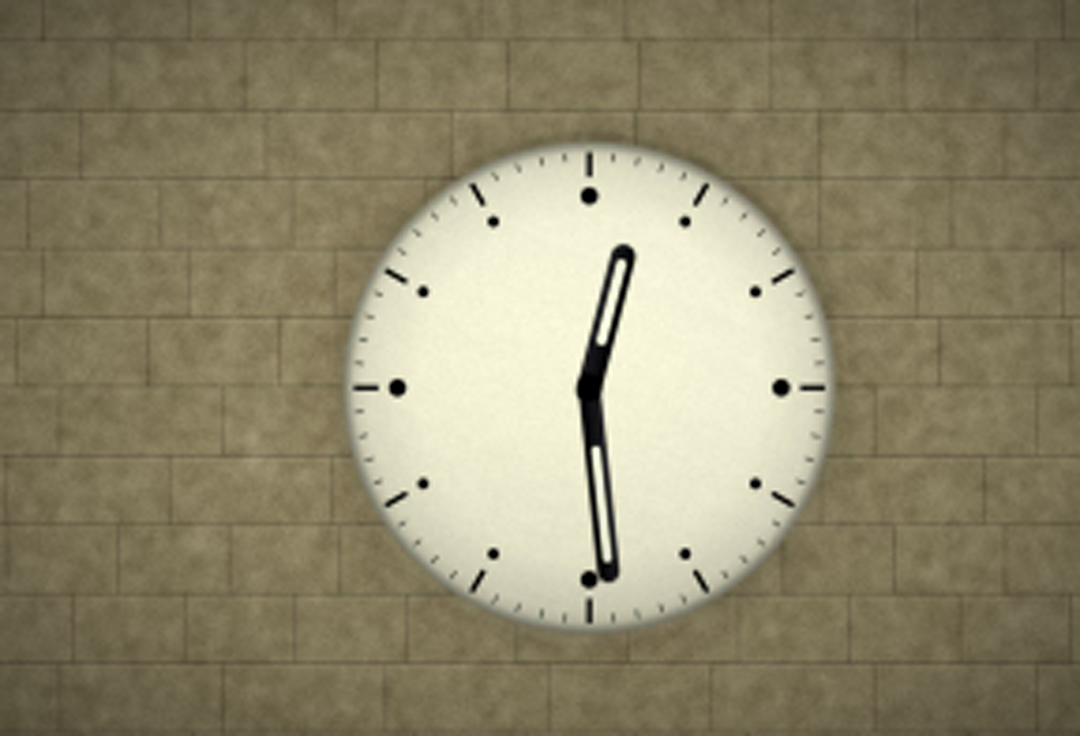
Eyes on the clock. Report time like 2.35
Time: 12.29
